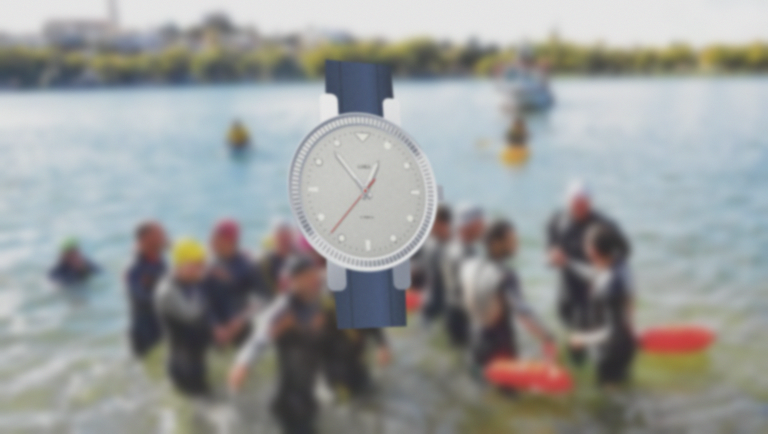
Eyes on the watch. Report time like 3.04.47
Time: 12.53.37
